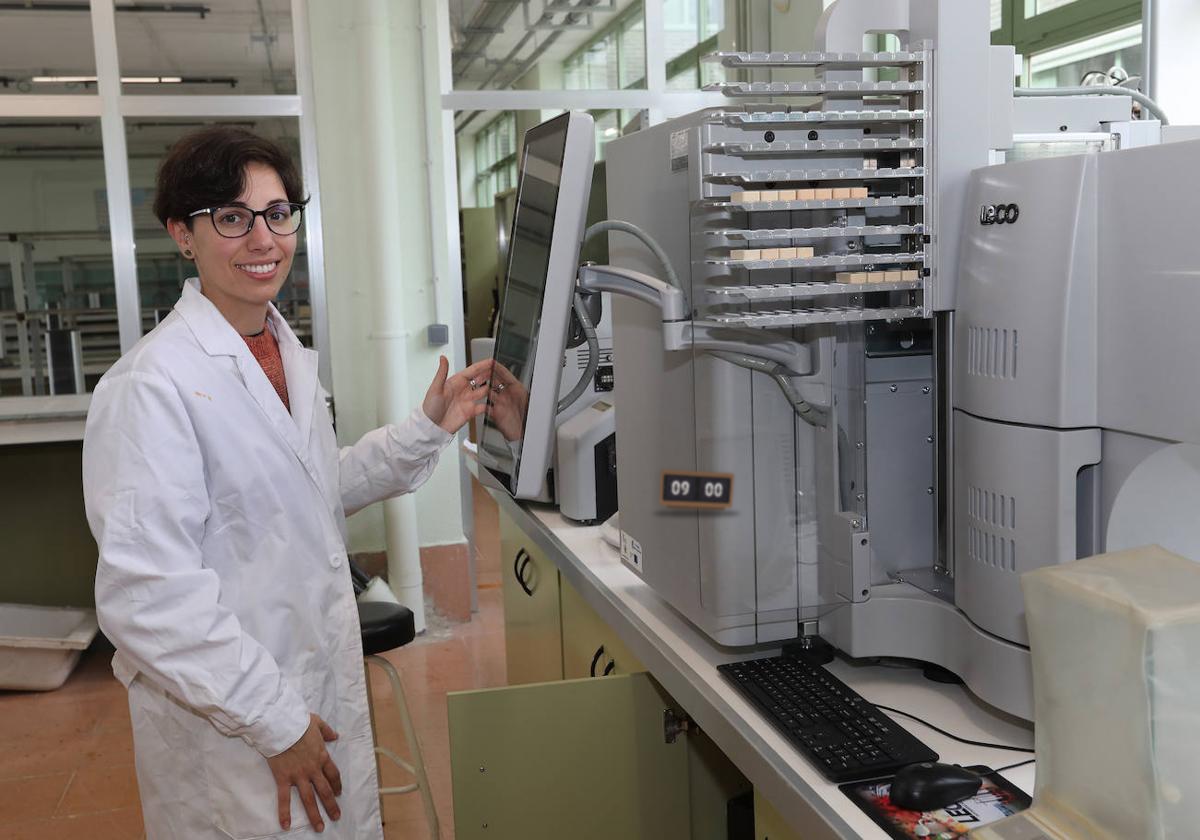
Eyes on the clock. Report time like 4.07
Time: 9.00
